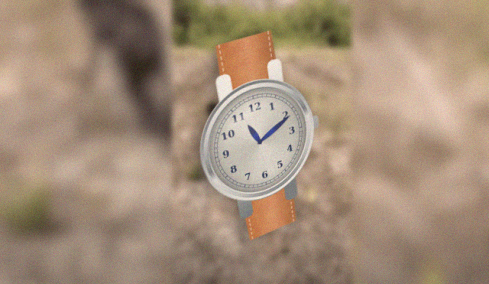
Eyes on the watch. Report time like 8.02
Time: 11.11
